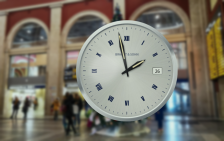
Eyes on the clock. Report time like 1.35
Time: 1.58
